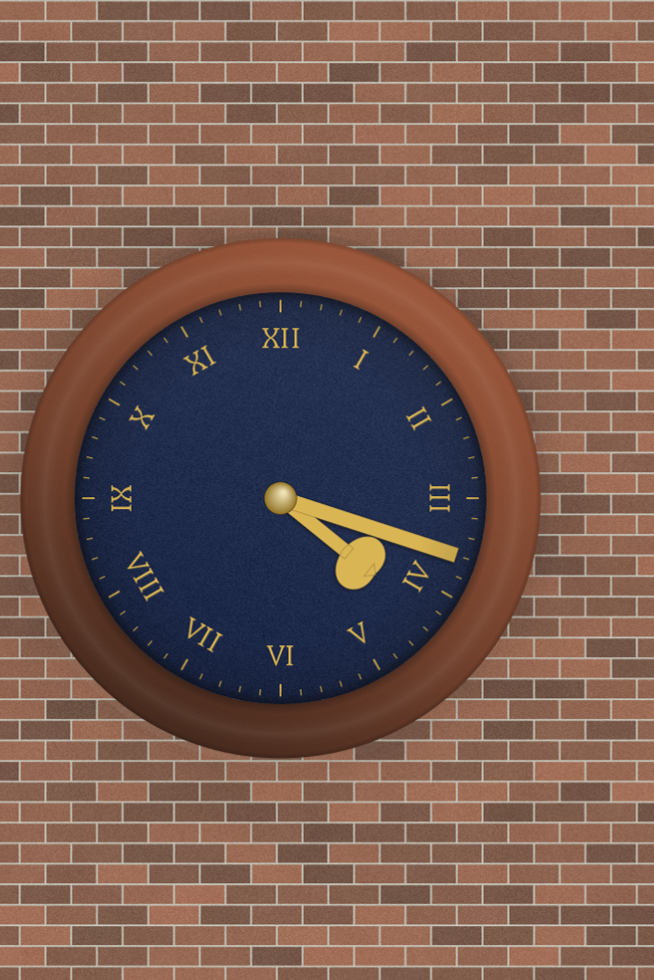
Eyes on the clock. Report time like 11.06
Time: 4.18
